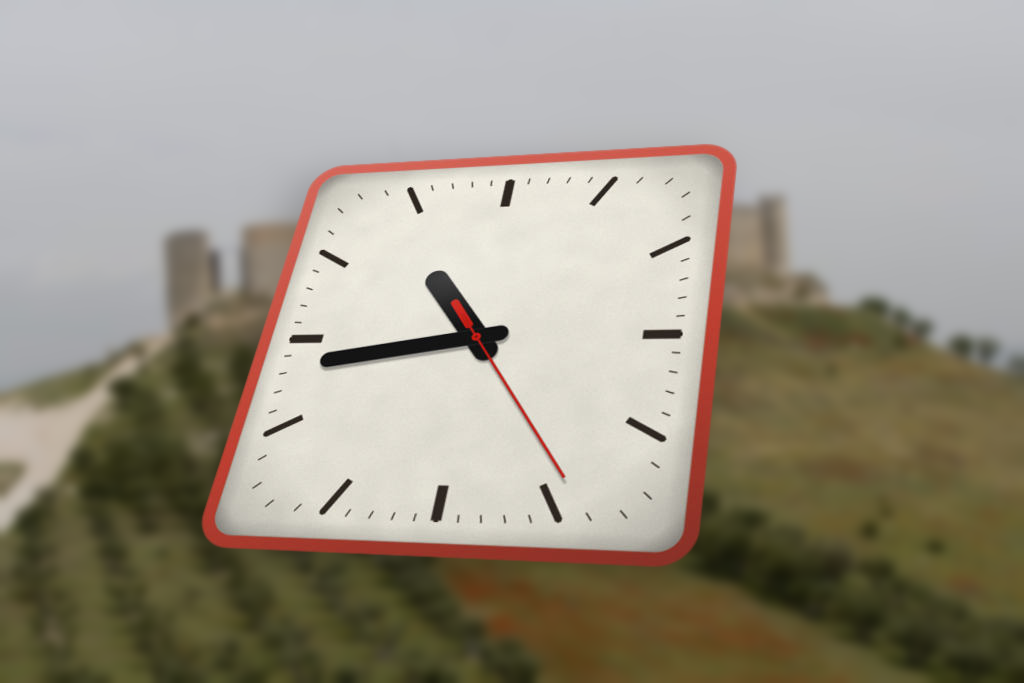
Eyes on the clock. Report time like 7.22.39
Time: 10.43.24
